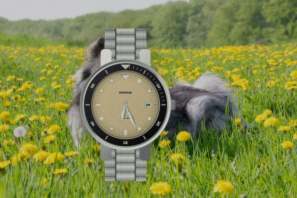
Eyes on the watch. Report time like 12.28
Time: 6.26
